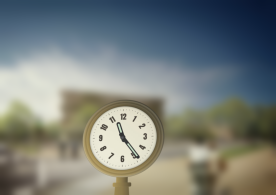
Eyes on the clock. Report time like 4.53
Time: 11.24
